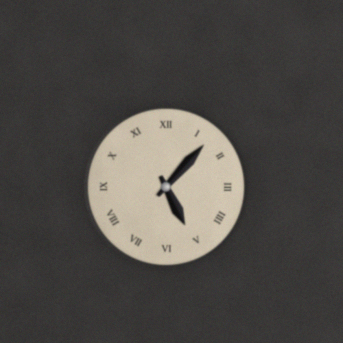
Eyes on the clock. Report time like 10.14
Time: 5.07
